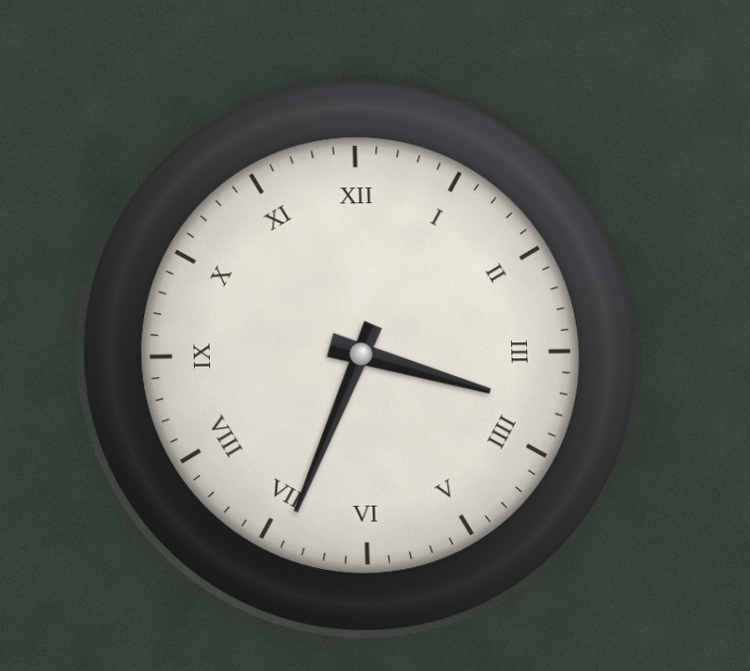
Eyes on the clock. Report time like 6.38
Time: 3.34
